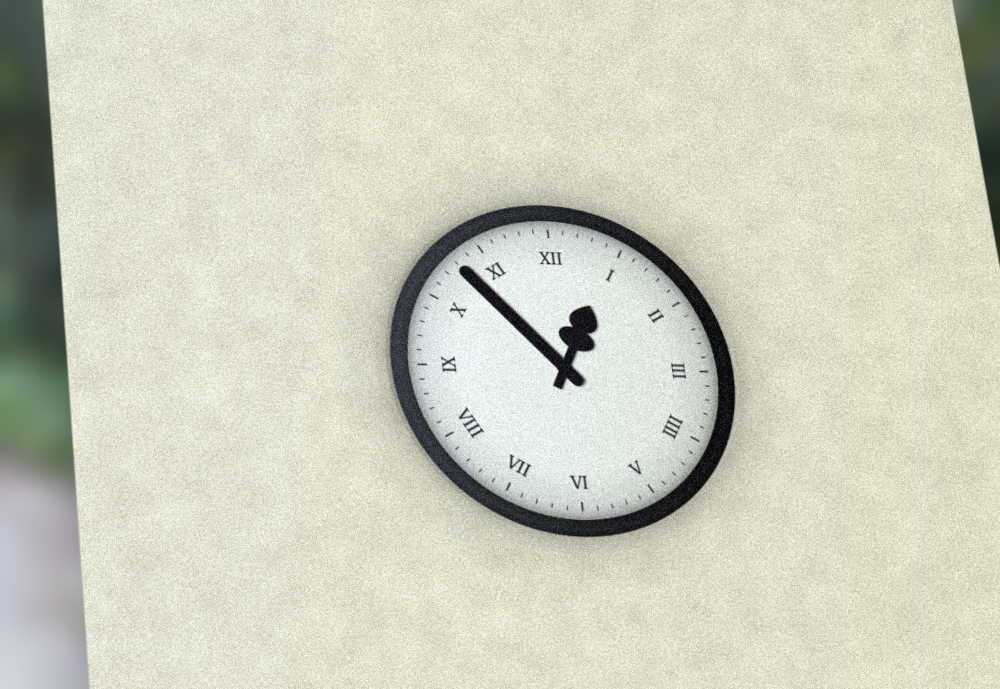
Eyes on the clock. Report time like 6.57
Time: 12.53
